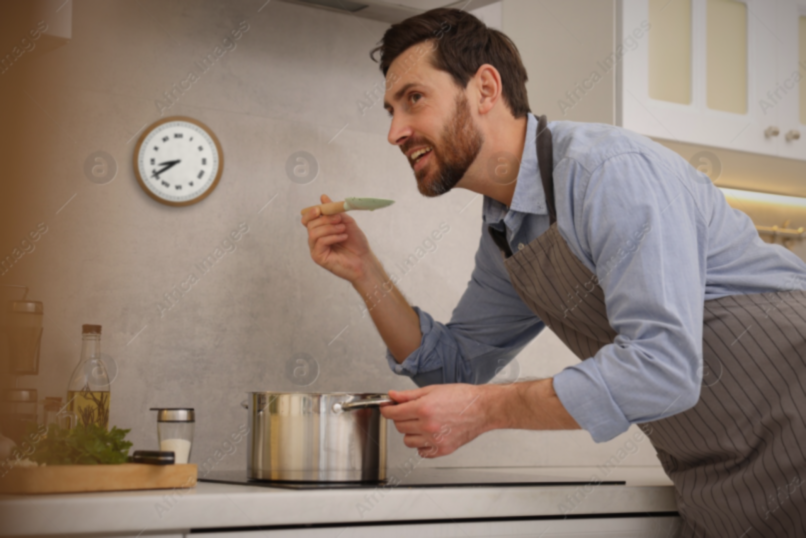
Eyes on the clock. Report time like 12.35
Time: 8.40
